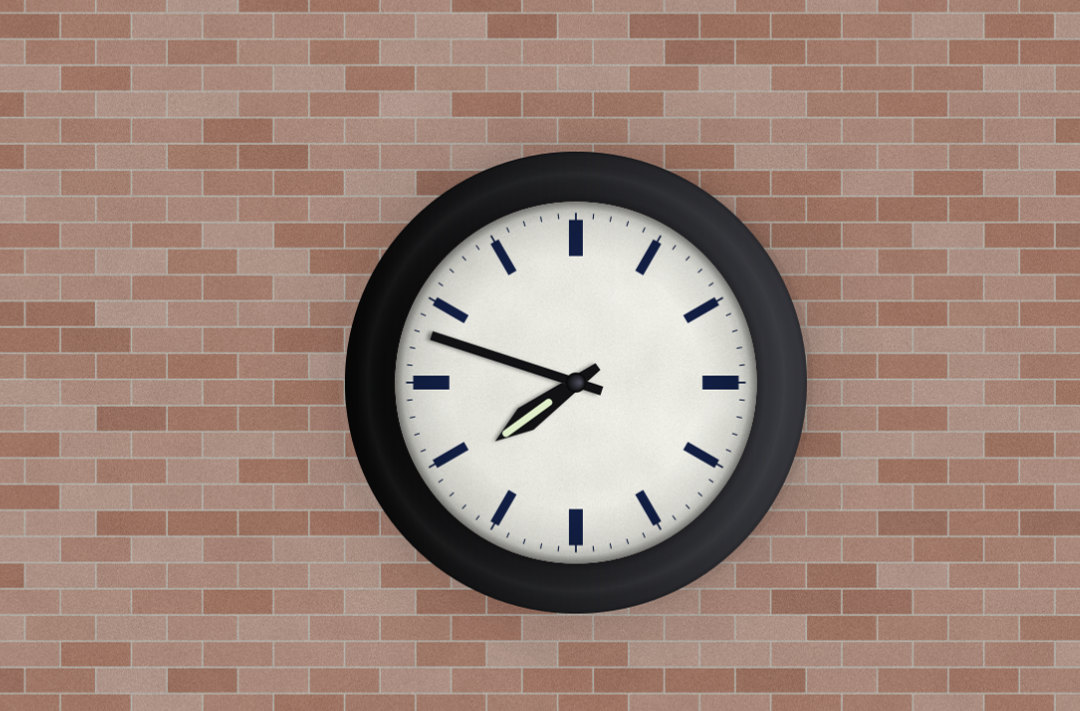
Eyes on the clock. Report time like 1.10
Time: 7.48
